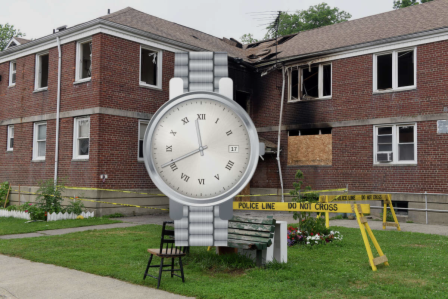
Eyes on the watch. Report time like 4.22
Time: 11.41
